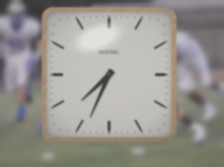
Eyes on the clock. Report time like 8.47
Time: 7.34
